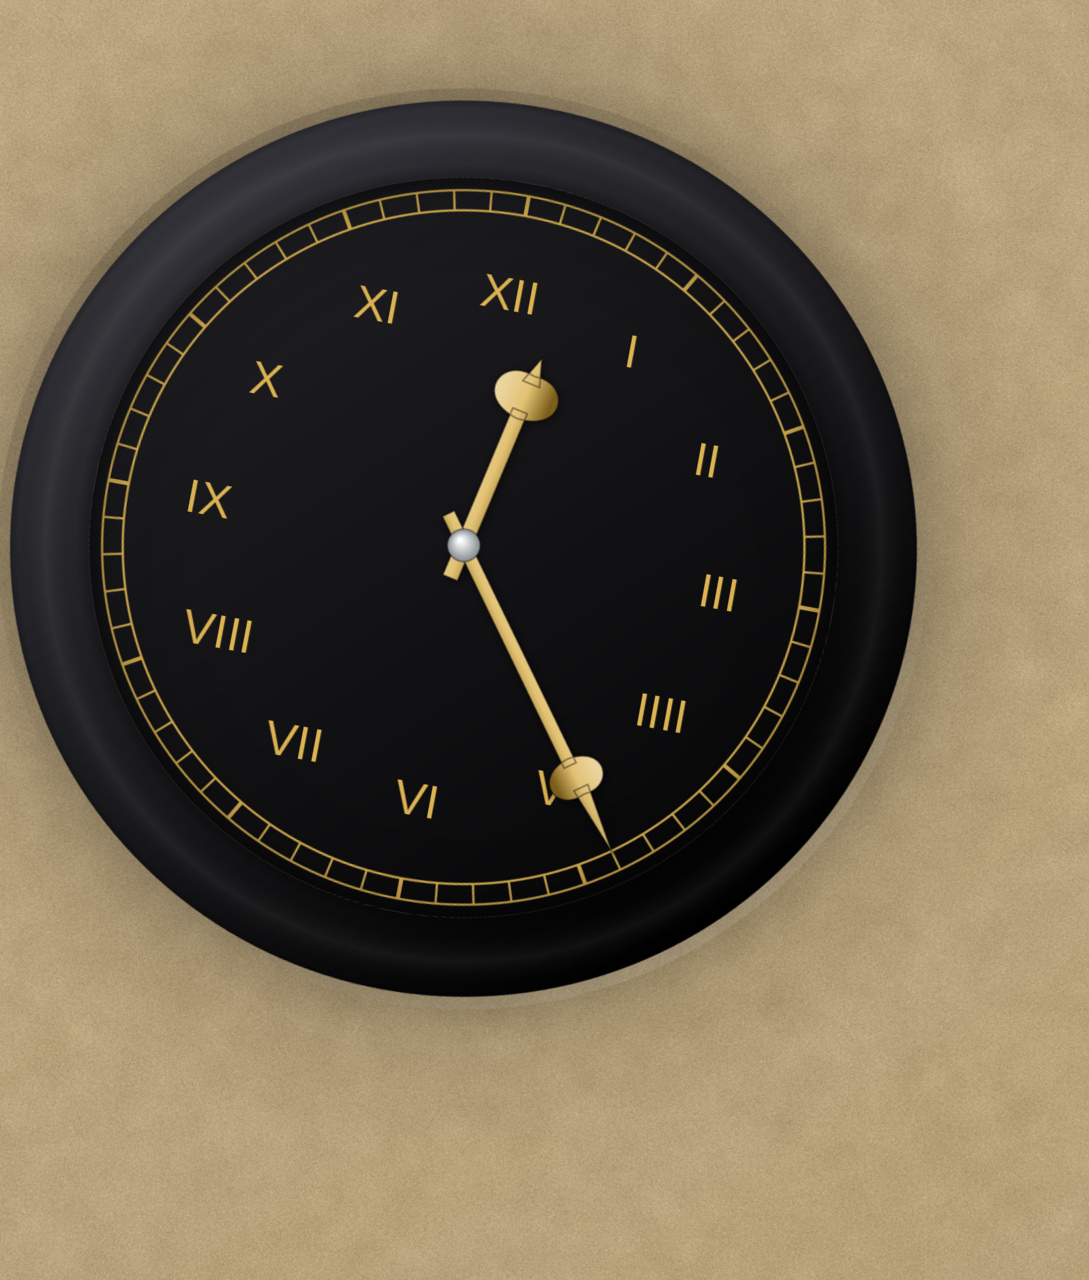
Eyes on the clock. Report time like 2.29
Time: 12.24
